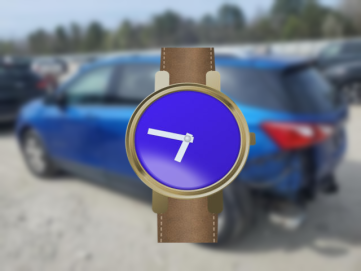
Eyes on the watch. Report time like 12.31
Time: 6.47
